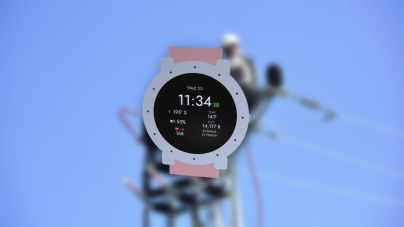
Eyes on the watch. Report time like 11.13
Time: 11.34
